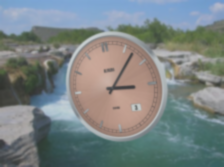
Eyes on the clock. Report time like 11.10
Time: 3.07
